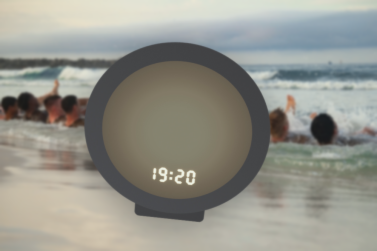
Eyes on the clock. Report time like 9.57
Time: 19.20
